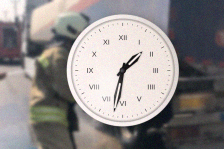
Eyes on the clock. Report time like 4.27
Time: 1.32
